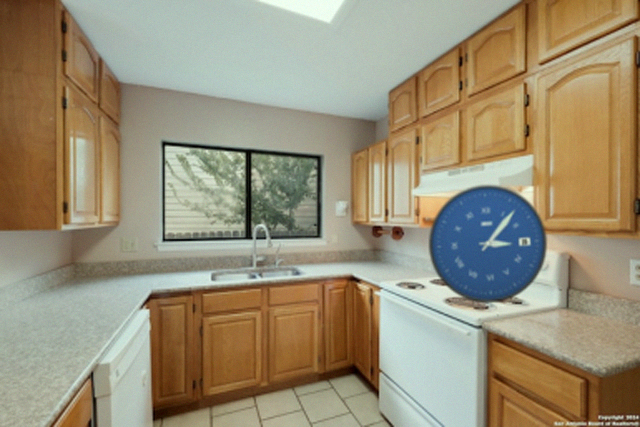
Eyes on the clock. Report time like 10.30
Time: 3.07
